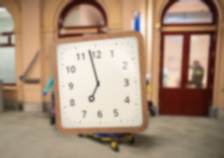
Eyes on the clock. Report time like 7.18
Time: 6.58
